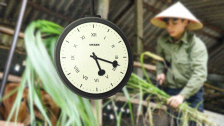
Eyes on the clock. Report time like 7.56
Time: 5.18
